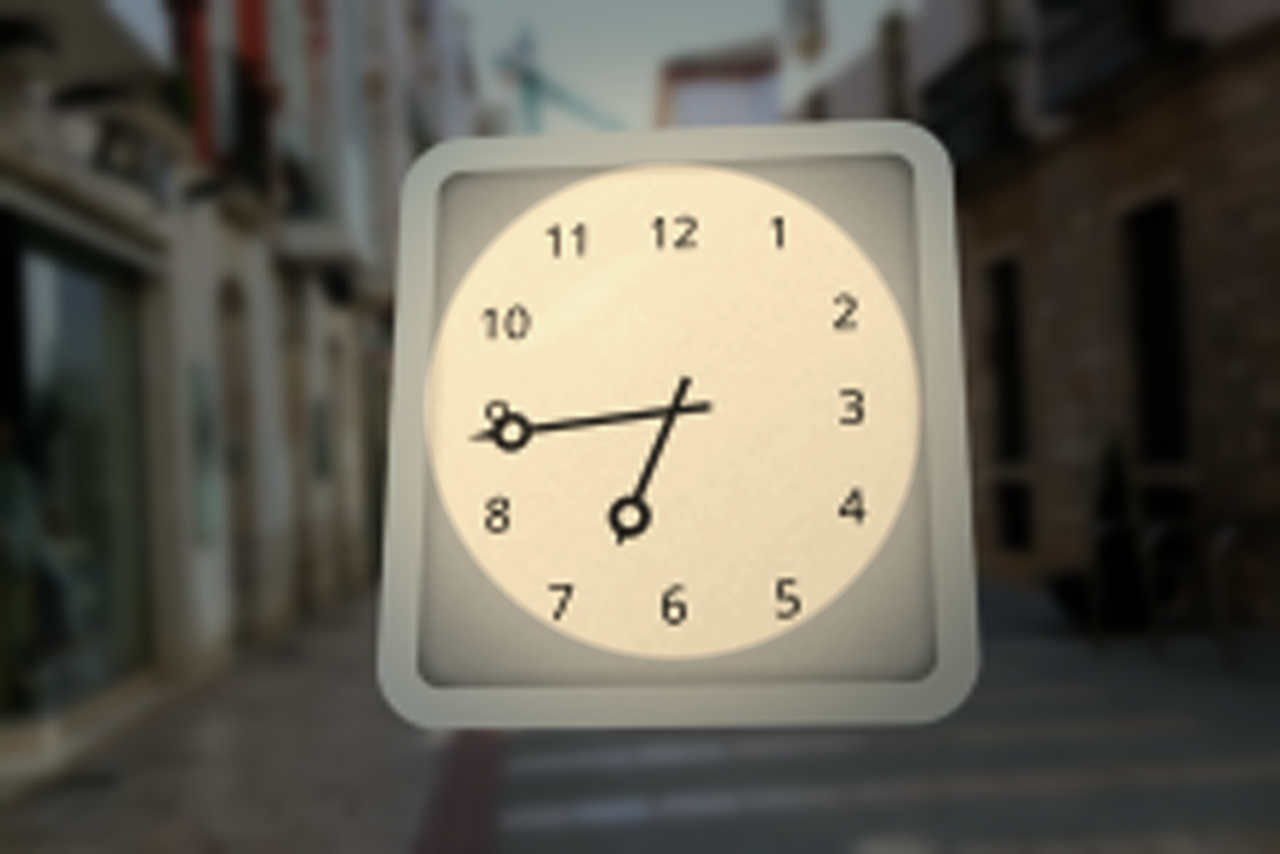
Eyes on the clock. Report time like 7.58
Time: 6.44
